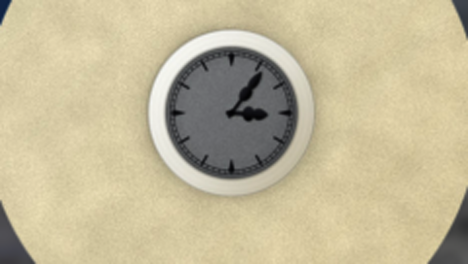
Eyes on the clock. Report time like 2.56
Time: 3.06
